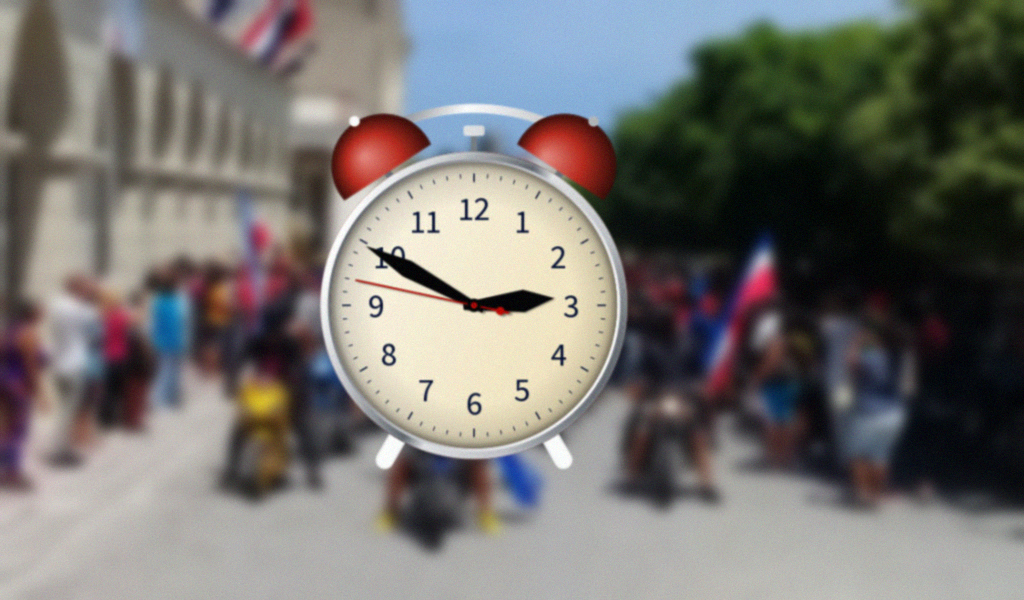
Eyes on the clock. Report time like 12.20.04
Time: 2.49.47
